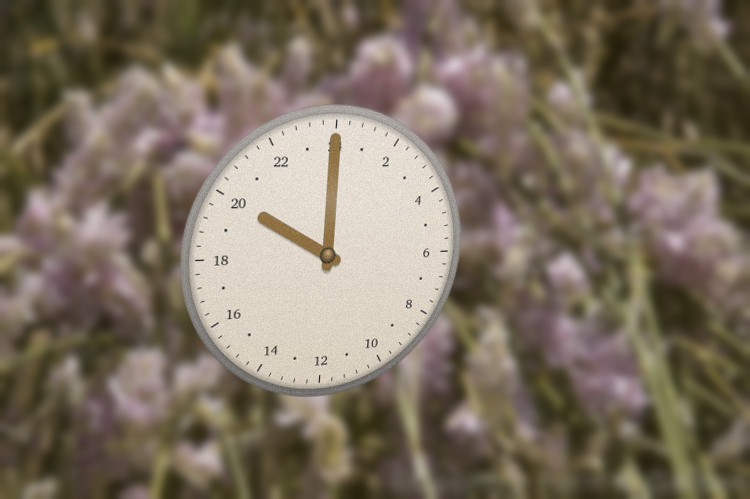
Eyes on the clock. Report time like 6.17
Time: 20.00
